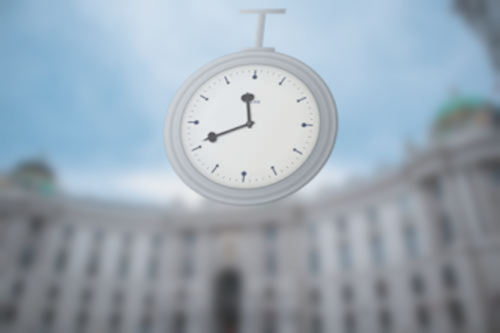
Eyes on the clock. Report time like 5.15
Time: 11.41
